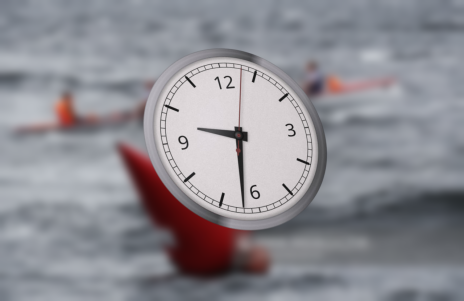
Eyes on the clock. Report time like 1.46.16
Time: 9.32.03
